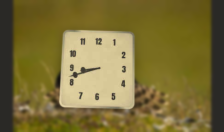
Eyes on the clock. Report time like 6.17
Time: 8.42
